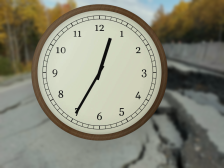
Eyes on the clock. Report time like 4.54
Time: 12.35
